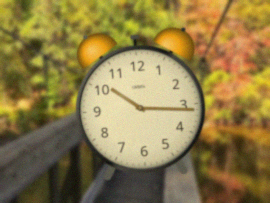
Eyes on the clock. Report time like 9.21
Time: 10.16
